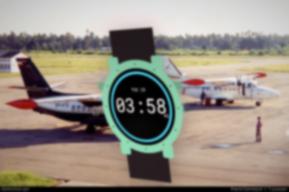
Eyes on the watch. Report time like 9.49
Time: 3.58
